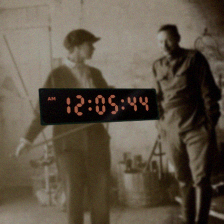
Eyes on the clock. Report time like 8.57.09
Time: 12.05.44
